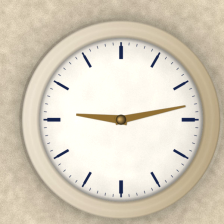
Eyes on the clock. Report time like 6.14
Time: 9.13
